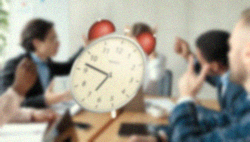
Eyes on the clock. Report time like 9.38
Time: 6.47
